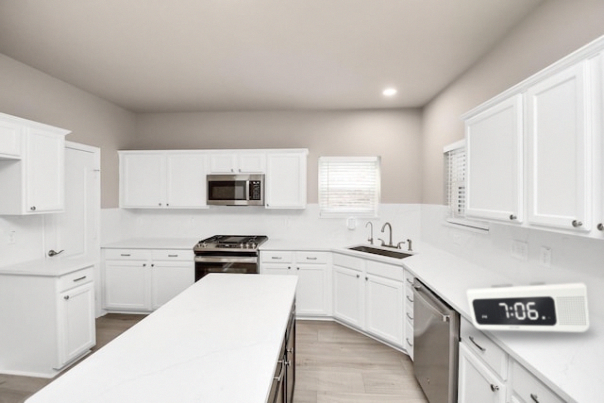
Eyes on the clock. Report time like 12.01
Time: 7.06
